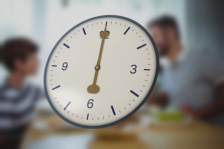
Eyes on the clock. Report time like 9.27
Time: 6.00
